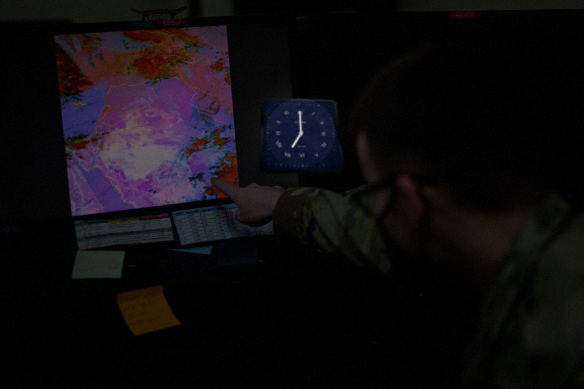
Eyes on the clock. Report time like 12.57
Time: 7.00
